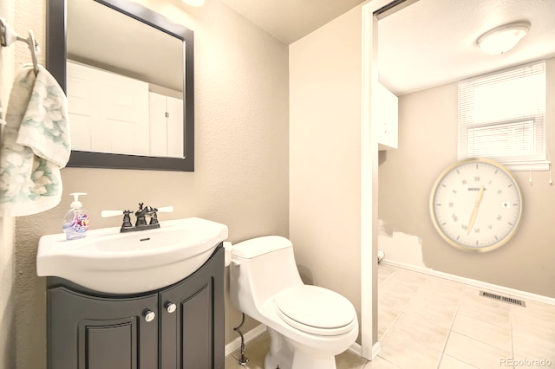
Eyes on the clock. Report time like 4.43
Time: 12.33
